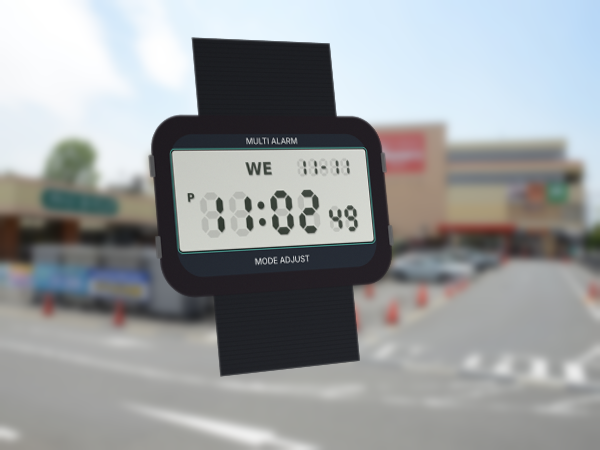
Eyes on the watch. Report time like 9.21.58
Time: 11.02.49
